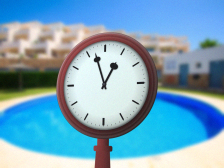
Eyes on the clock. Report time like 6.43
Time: 12.57
